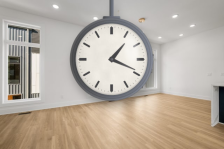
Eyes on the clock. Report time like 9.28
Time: 1.19
